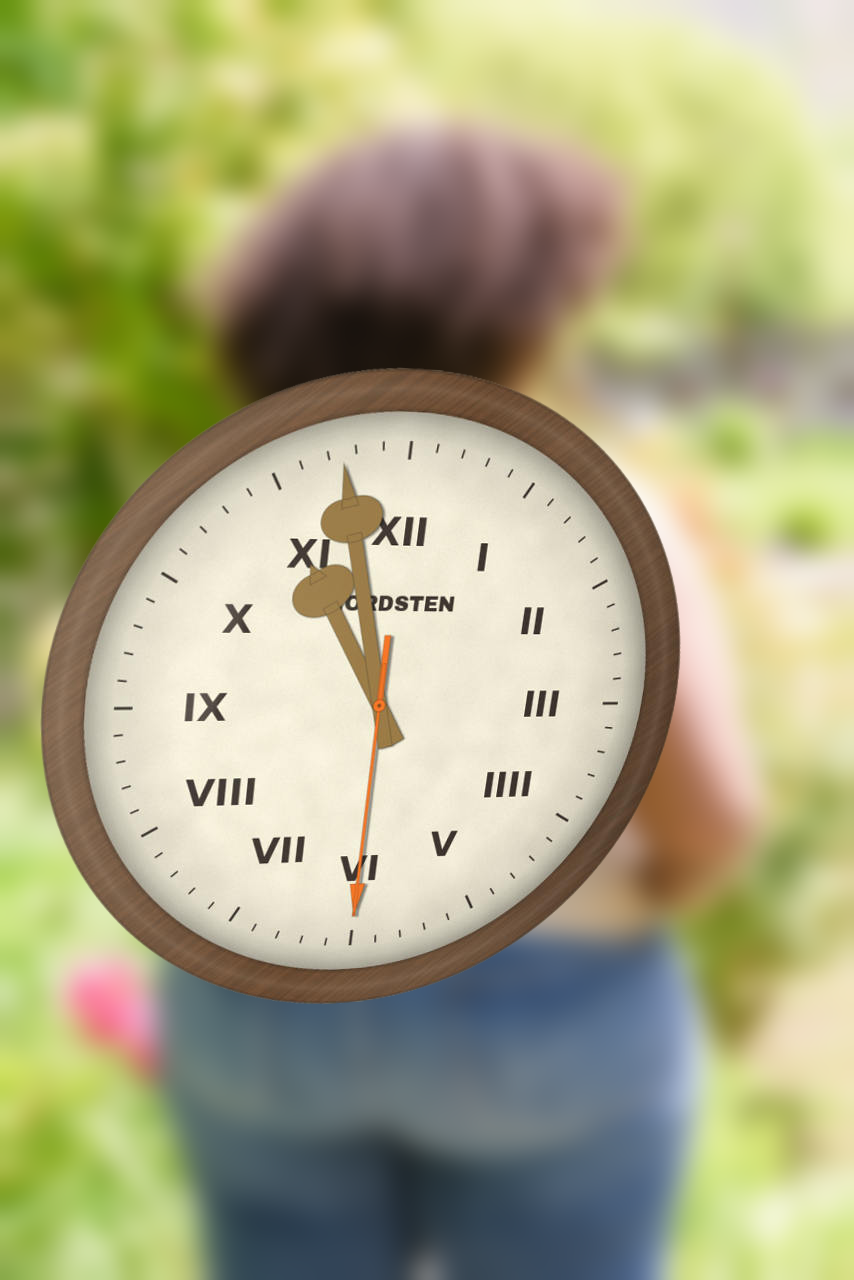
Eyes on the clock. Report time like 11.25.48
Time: 10.57.30
